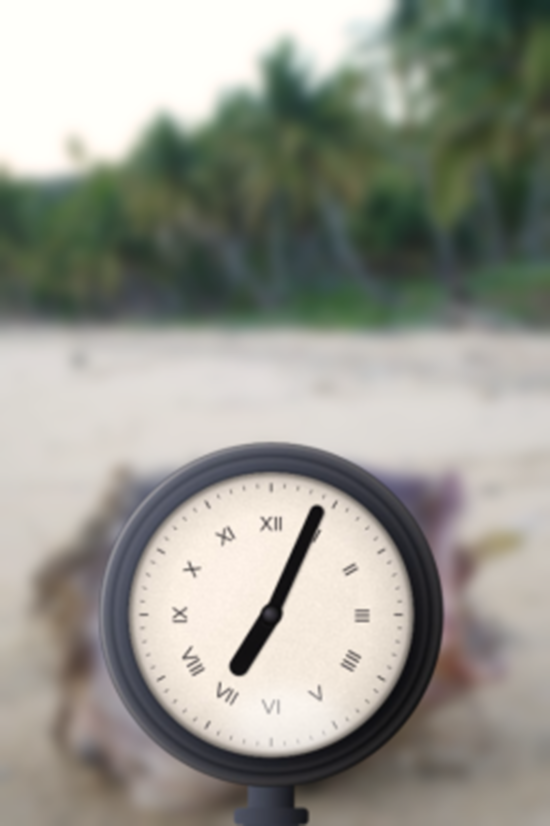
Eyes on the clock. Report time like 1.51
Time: 7.04
